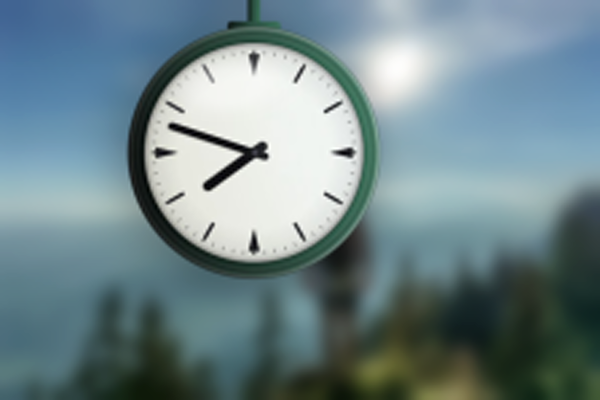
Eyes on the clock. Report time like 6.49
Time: 7.48
